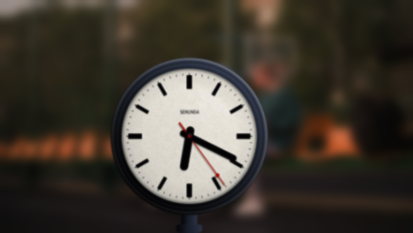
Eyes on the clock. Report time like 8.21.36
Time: 6.19.24
